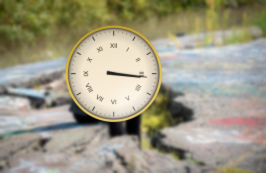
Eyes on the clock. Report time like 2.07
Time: 3.16
